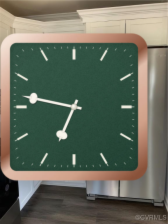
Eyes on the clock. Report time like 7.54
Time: 6.47
